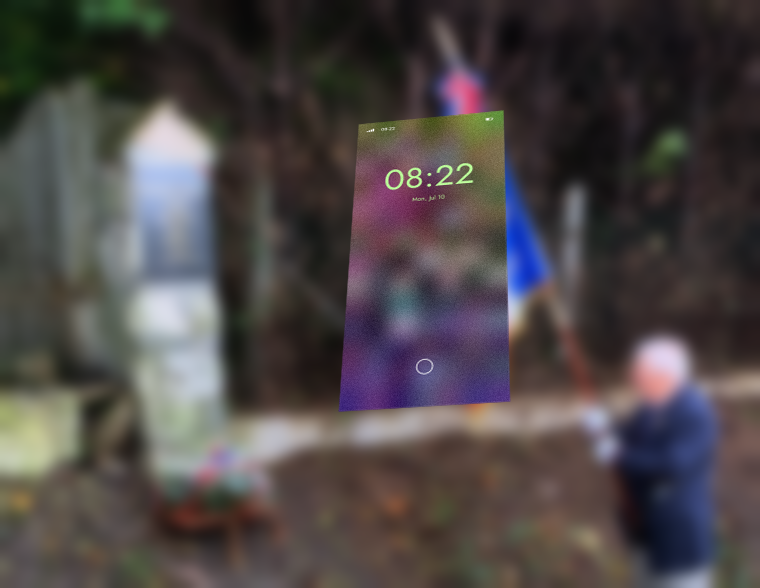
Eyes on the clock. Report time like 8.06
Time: 8.22
